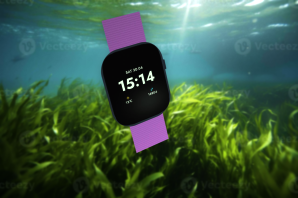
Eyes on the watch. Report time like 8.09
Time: 15.14
